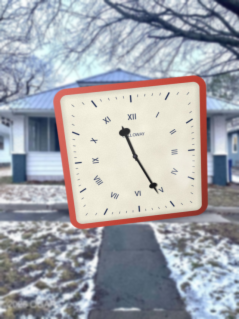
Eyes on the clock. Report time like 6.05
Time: 11.26
